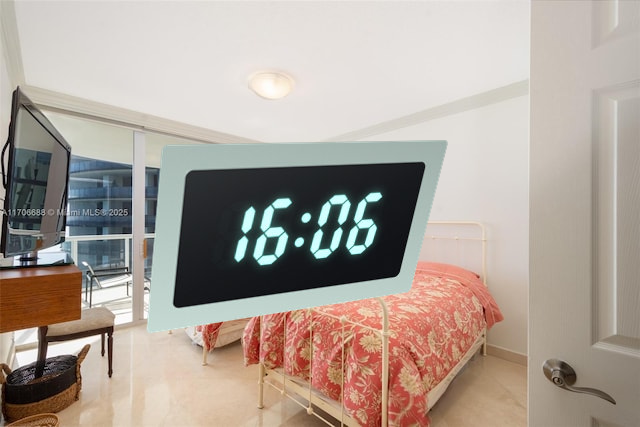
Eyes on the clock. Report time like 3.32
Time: 16.06
